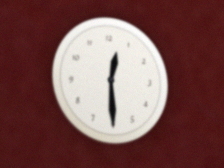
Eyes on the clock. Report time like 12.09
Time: 12.30
